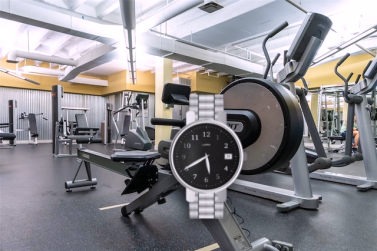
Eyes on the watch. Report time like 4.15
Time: 5.40
